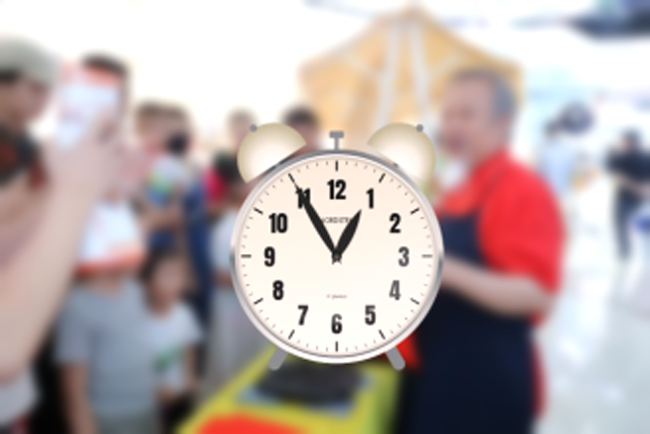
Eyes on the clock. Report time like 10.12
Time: 12.55
